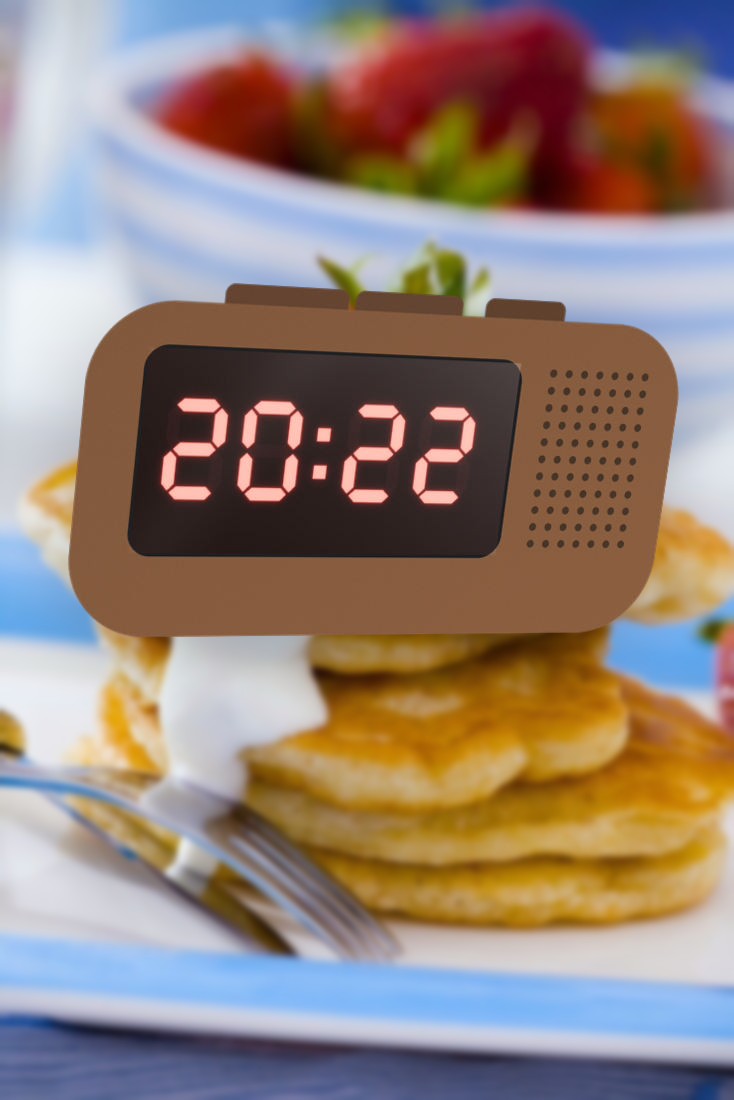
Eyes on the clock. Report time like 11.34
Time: 20.22
